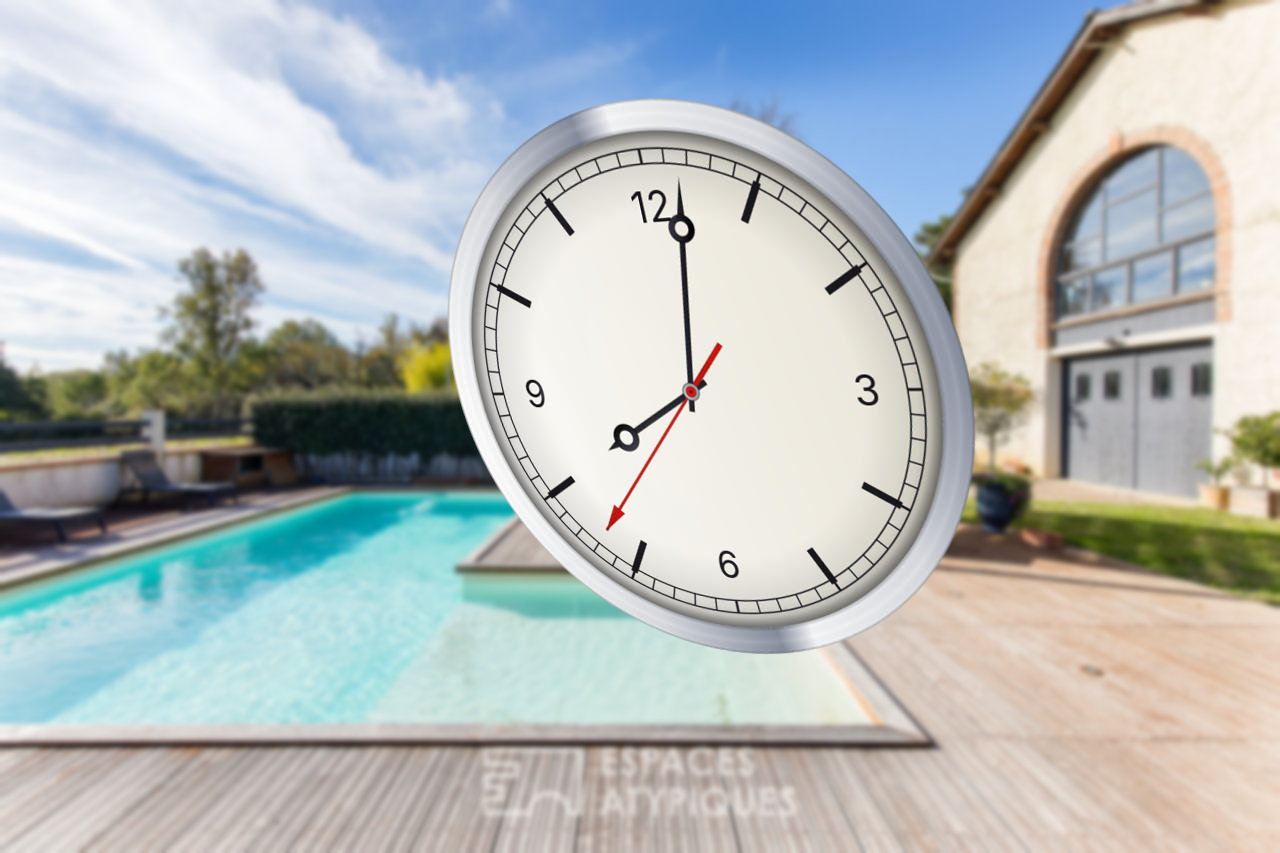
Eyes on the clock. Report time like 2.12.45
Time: 8.01.37
